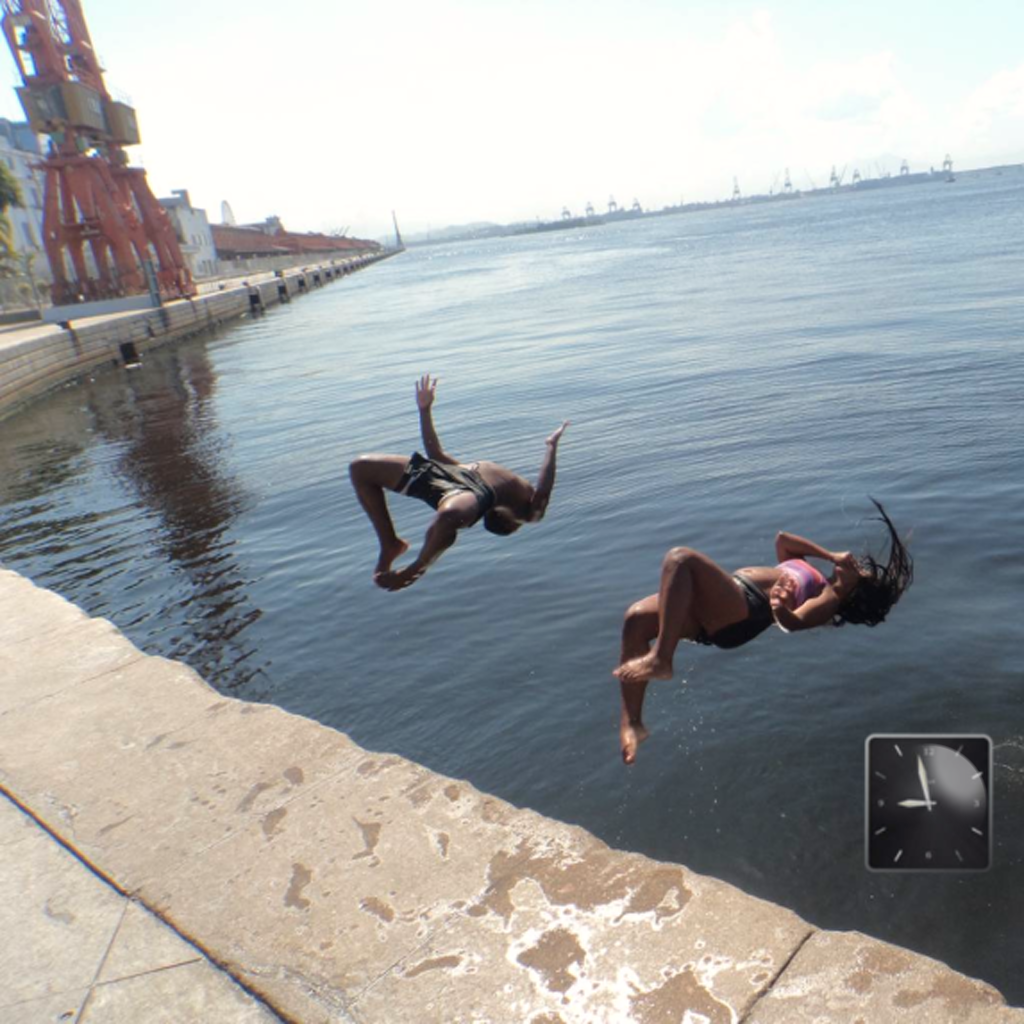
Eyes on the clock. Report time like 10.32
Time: 8.58
